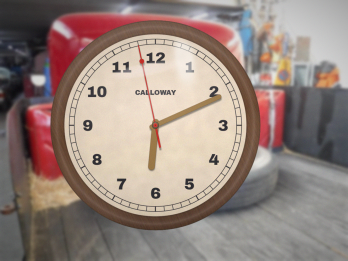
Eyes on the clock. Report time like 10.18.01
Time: 6.10.58
